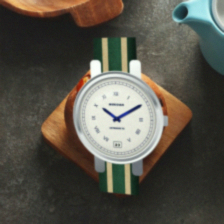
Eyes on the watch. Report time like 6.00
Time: 10.10
